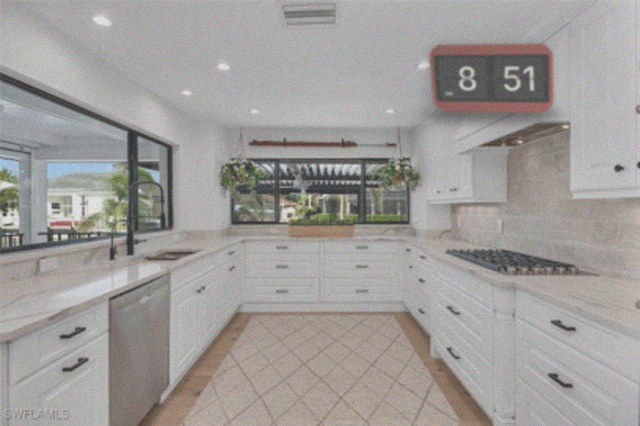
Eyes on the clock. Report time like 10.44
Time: 8.51
